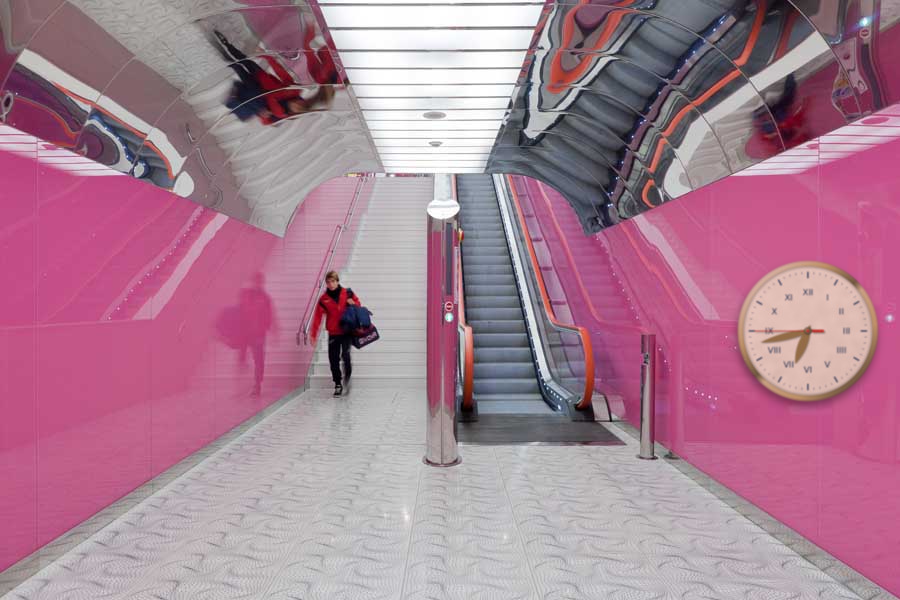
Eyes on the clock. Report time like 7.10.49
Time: 6.42.45
